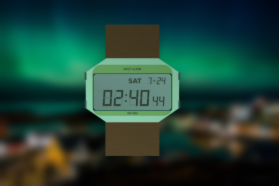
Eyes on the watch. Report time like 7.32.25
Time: 2.40.44
